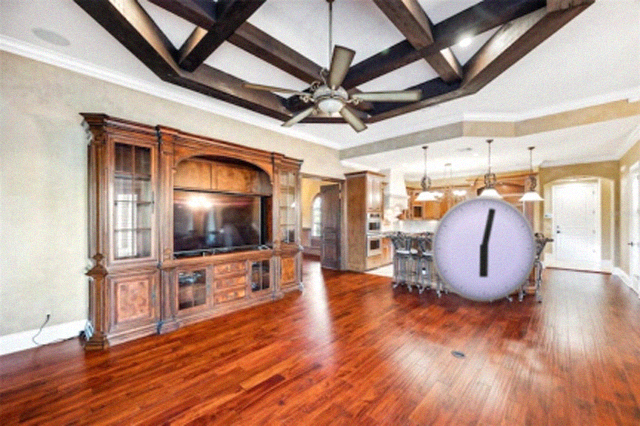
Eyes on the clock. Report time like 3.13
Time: 6.02
